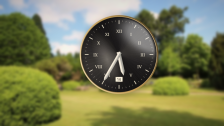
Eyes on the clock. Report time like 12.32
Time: 5.35
